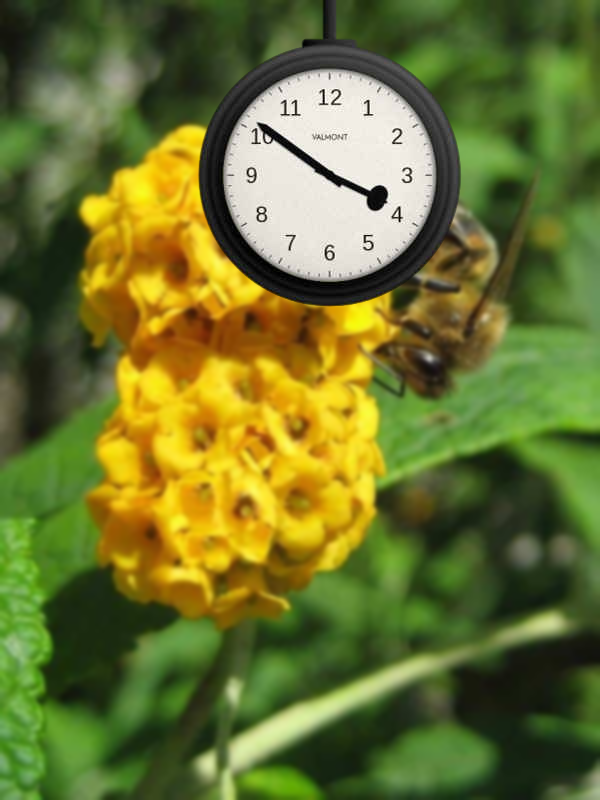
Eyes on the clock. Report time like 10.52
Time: 3.51
